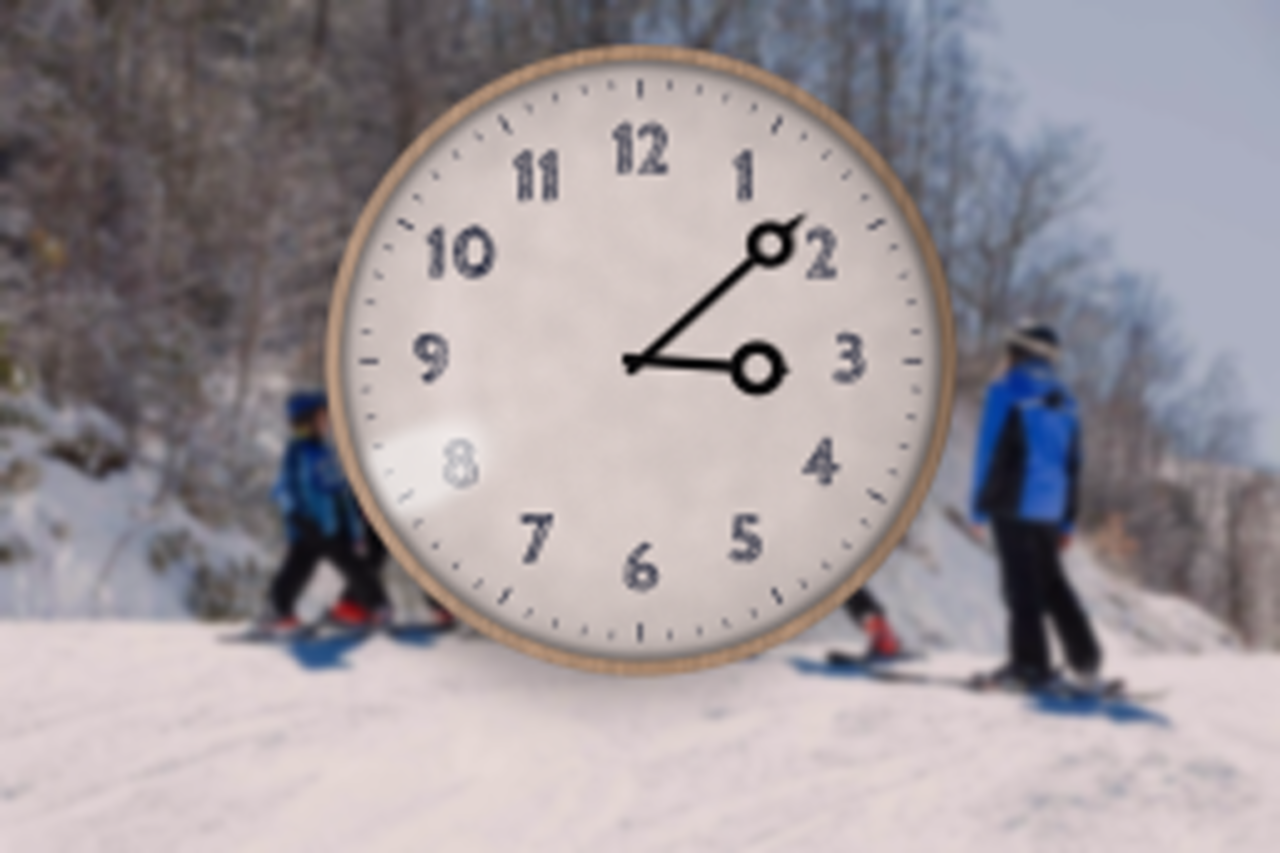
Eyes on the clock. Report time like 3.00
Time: 3.08
